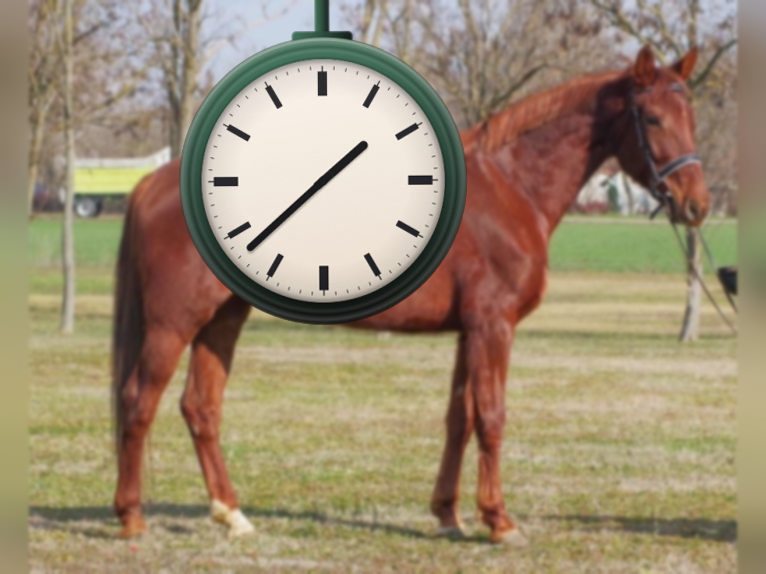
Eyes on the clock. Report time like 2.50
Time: 1.38
